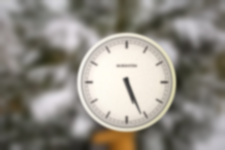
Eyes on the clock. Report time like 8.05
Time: 5.26
